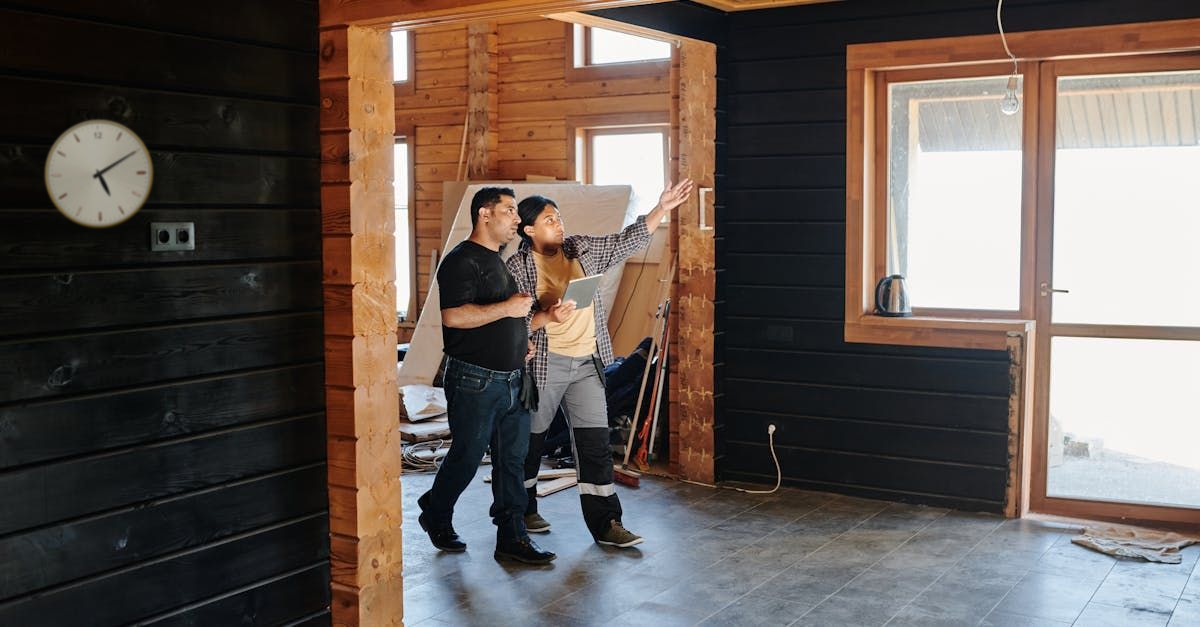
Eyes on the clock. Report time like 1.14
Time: 5.10
